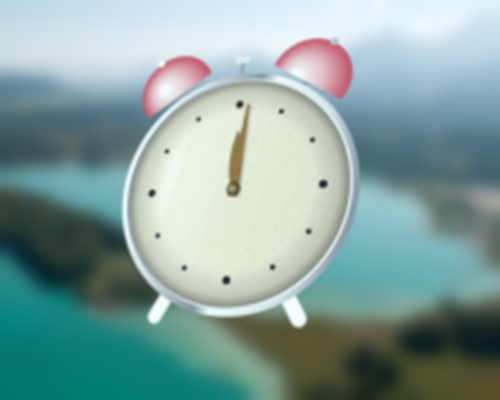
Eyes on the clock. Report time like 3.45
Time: 12.01
